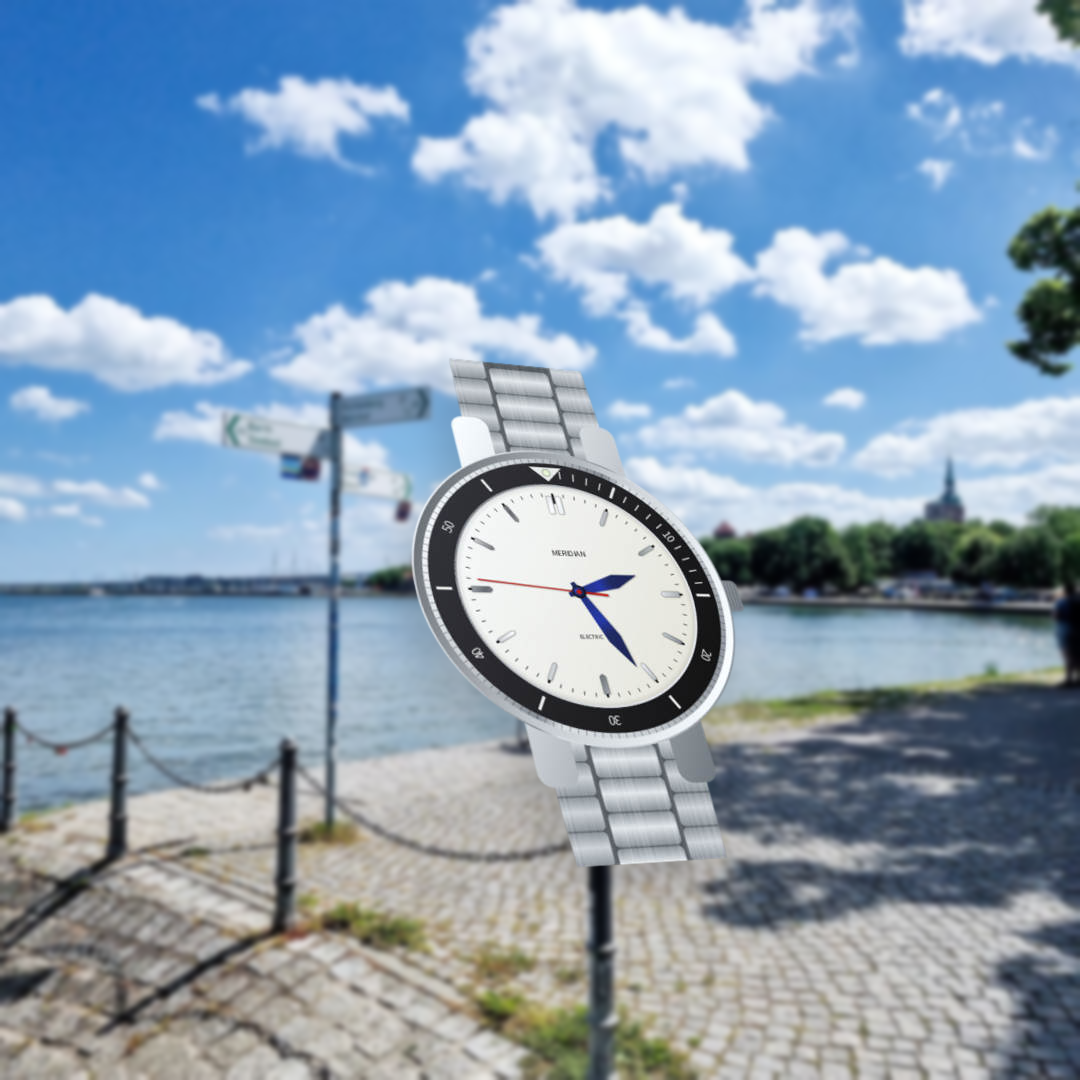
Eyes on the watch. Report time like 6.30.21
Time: 2.25.46
